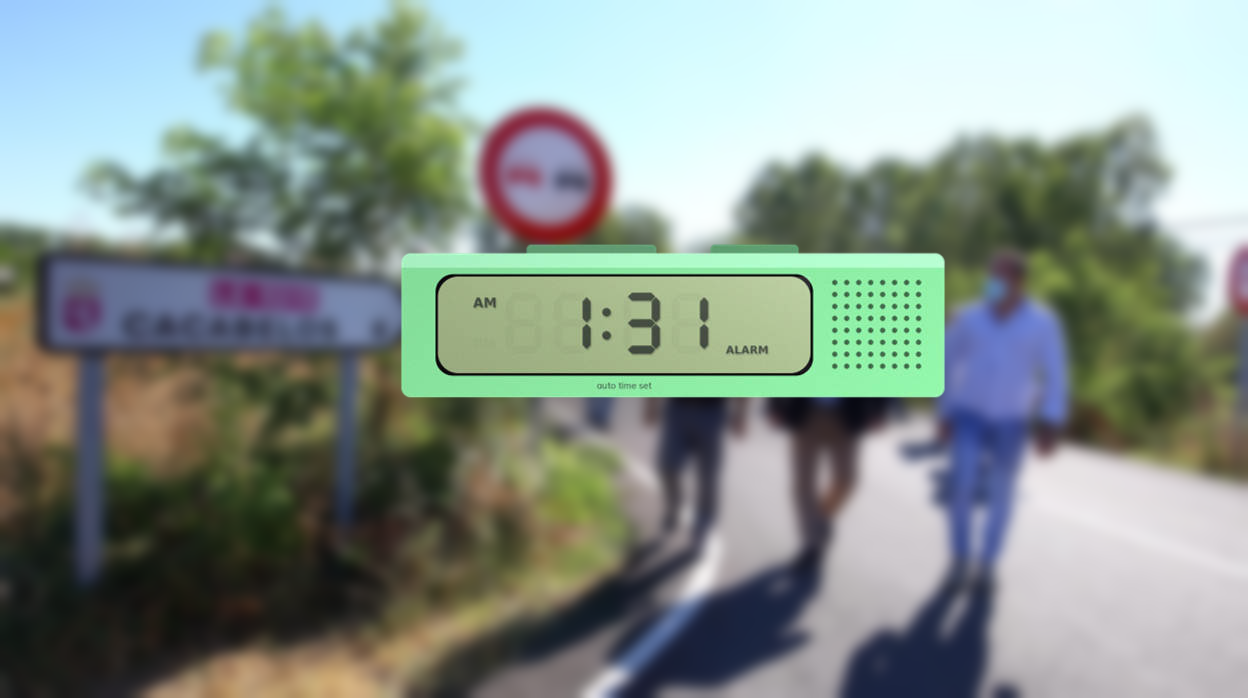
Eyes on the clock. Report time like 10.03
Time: 1.31
